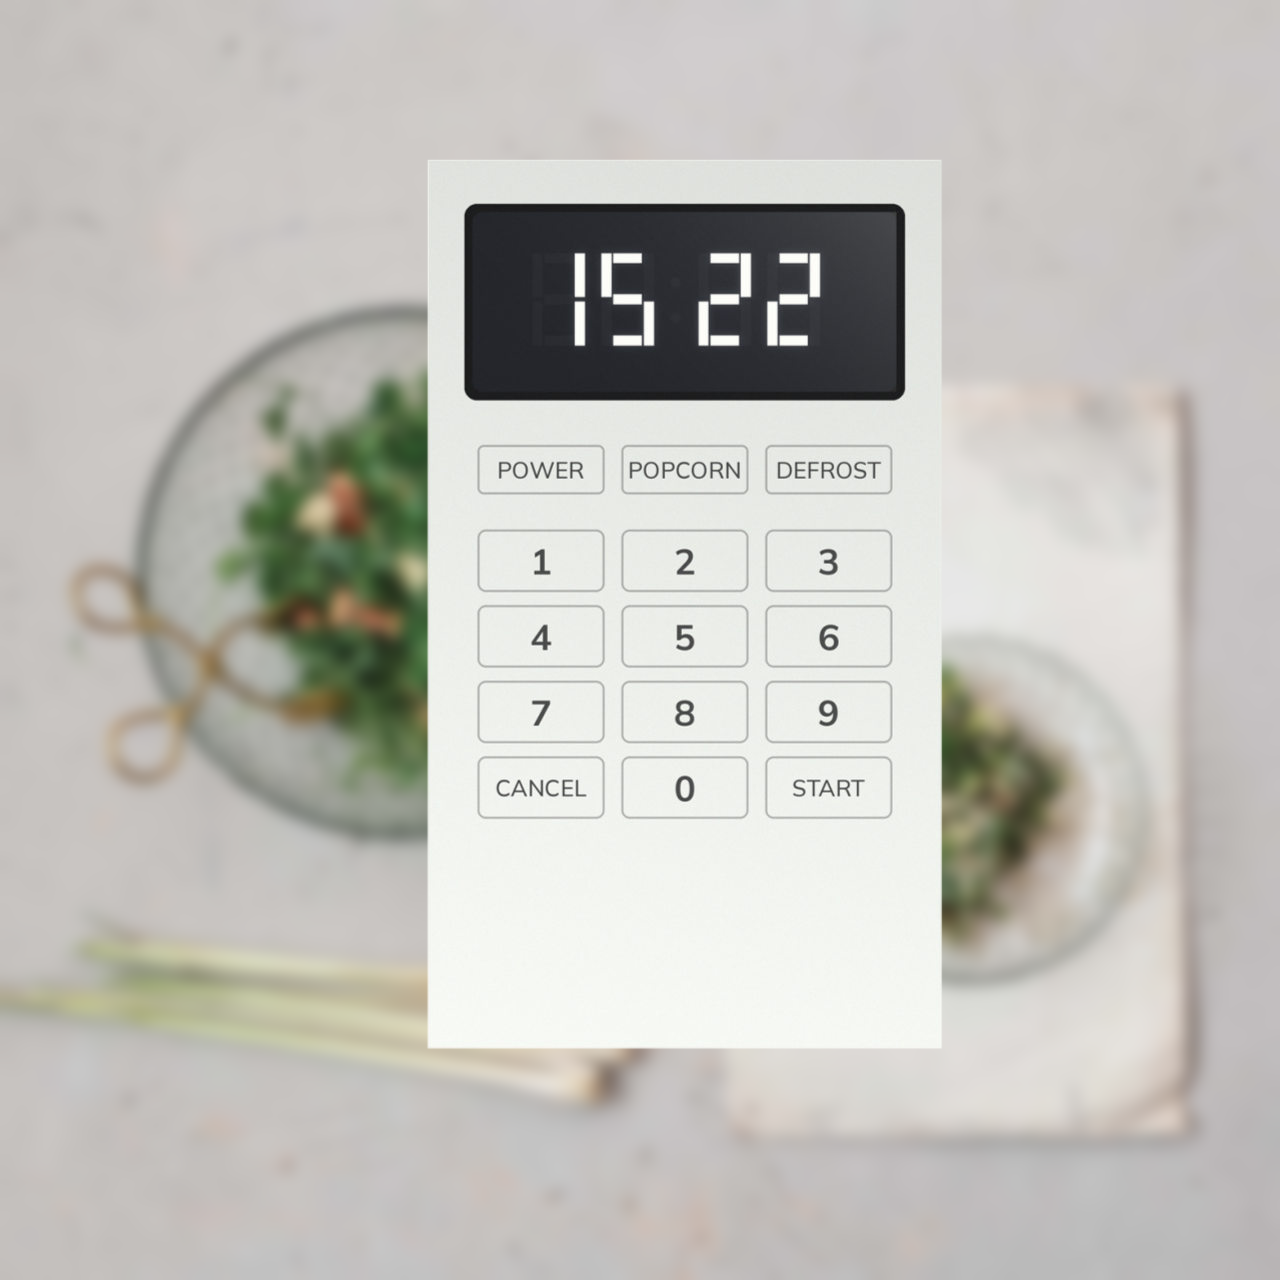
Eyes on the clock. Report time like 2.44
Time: 15.22
